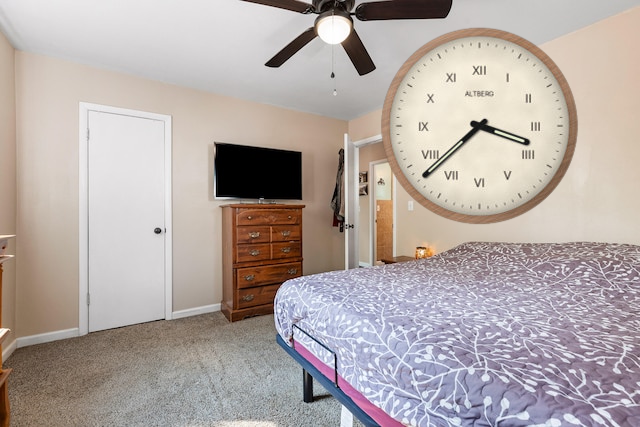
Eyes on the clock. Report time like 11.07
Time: 3.38
